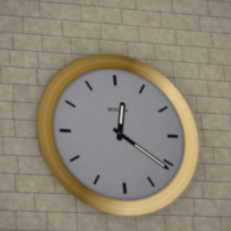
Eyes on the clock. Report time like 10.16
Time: 12.21
